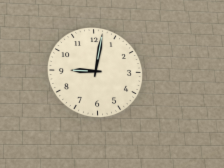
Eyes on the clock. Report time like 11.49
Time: 9.02
